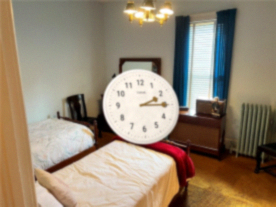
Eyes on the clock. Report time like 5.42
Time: 2.15
